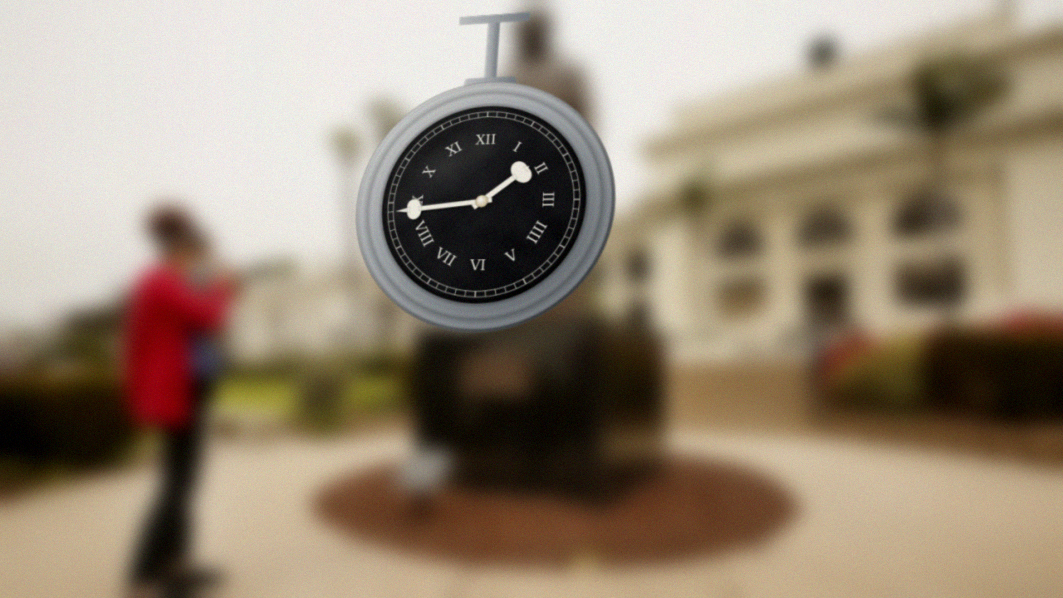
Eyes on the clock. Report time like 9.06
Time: 1.44
